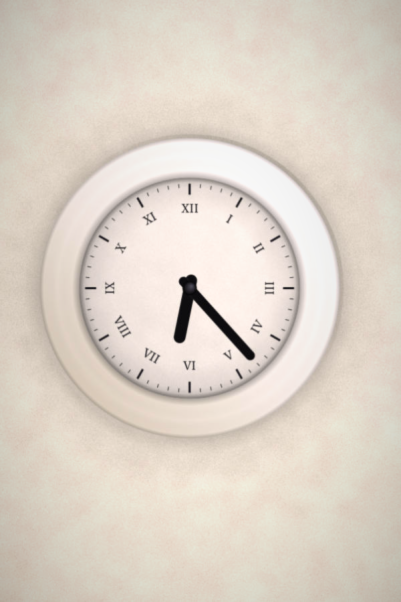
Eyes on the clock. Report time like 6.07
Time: 6.23
